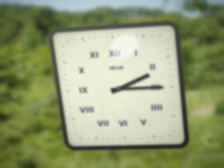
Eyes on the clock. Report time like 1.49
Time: 2.15
